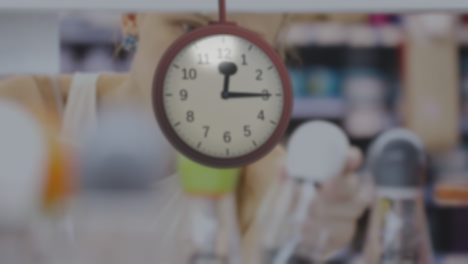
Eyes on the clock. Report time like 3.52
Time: 12.15
